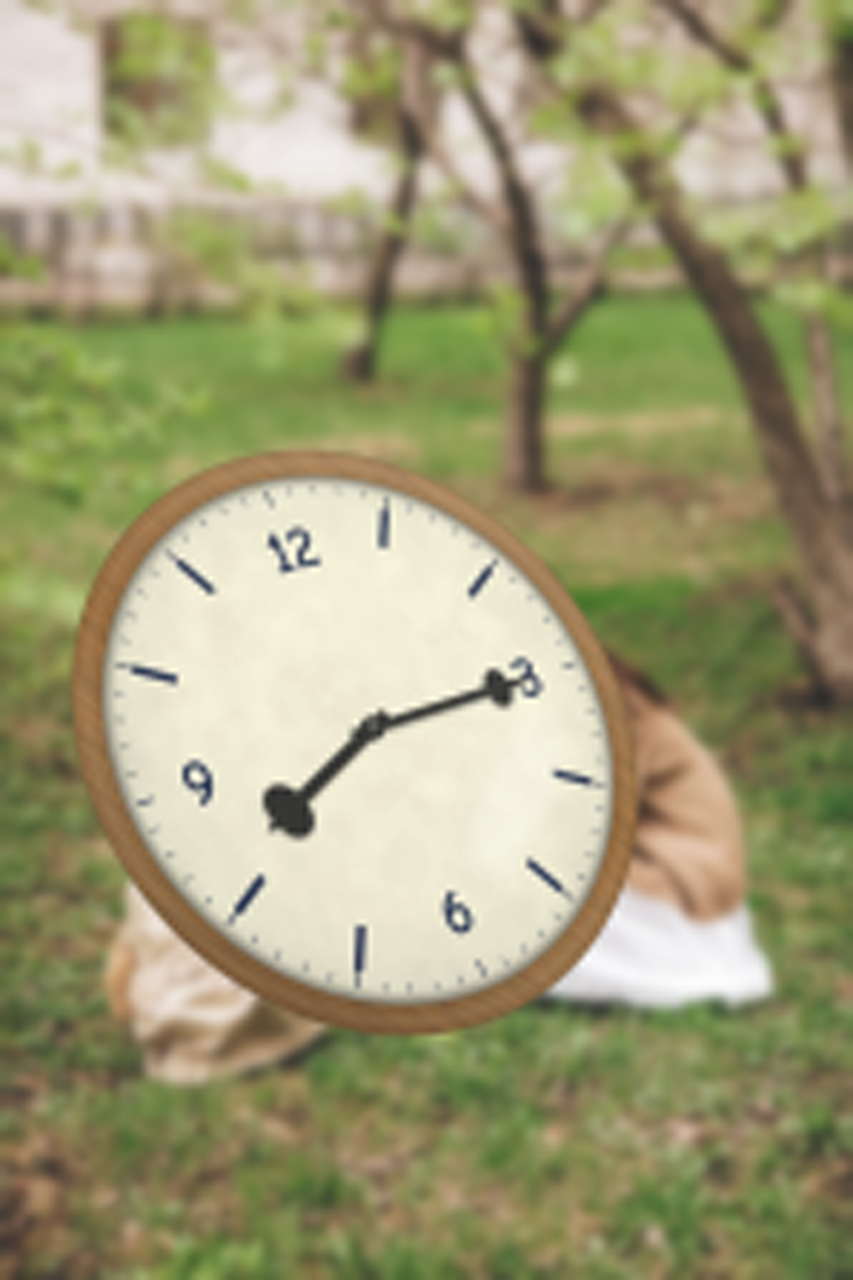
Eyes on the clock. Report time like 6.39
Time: 8.15
